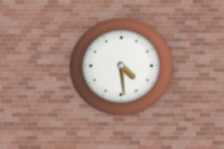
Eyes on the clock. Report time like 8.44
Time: 4.29
